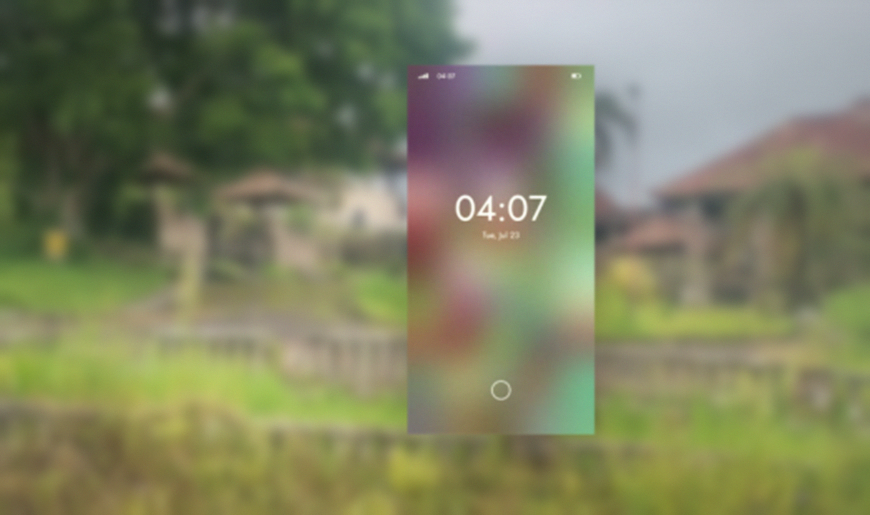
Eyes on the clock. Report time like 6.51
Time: 4.07
